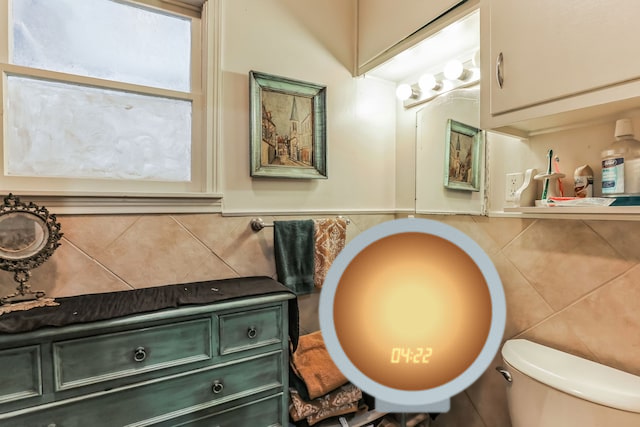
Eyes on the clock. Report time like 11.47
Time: 4.22
